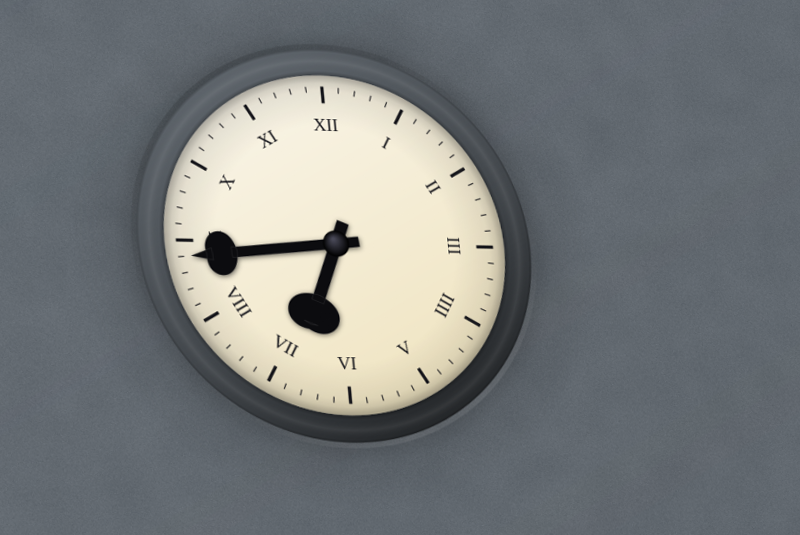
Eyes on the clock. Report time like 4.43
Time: 6.44
